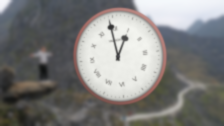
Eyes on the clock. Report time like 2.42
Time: 12.59
